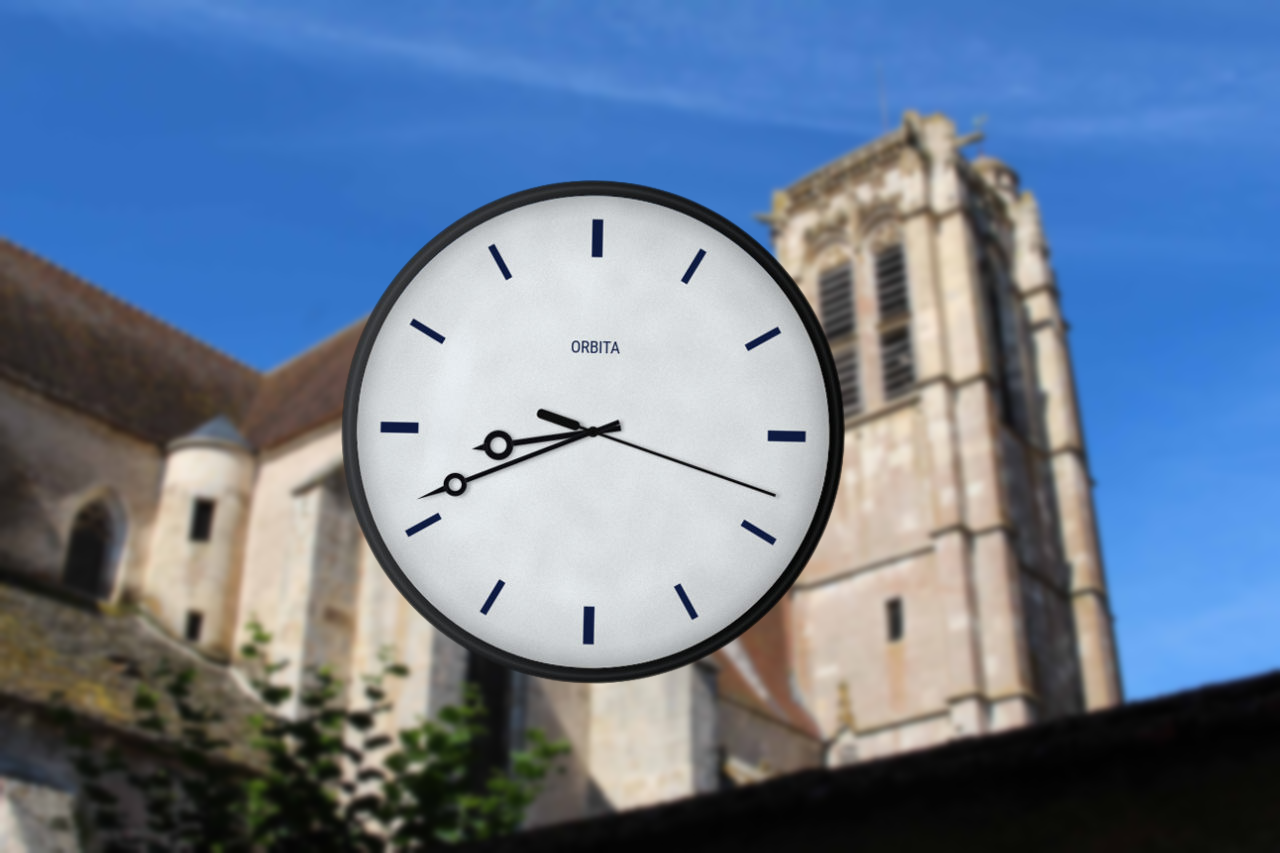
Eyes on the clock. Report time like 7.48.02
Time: 8.41.18
